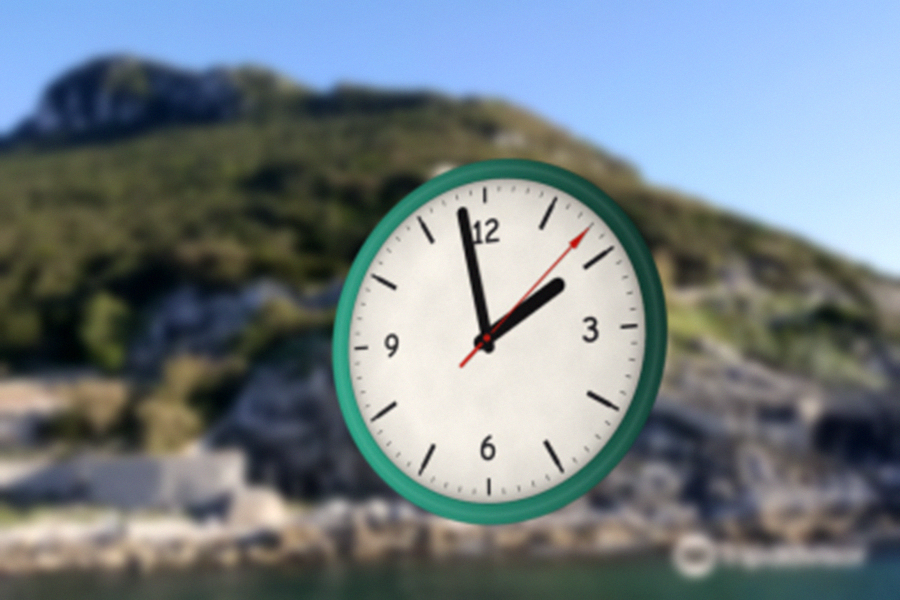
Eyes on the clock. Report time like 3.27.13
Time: 1.58.08
